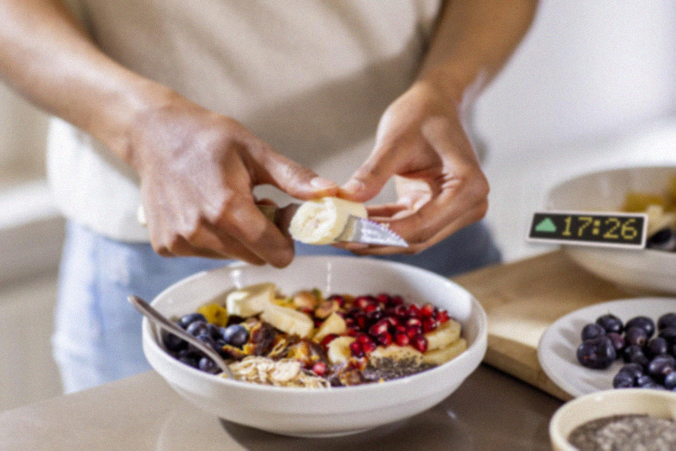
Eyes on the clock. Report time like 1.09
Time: 17.26
